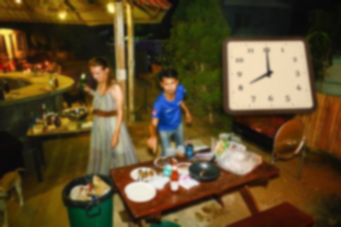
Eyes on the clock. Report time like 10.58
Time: 8.00
